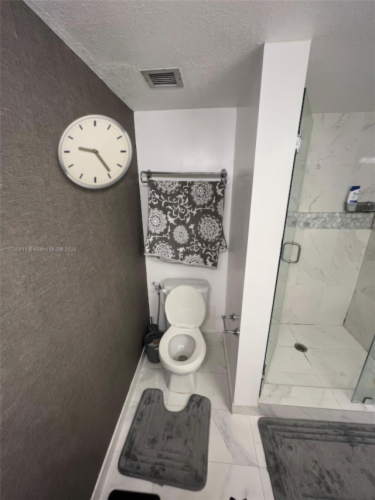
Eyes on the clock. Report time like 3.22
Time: 9.24
